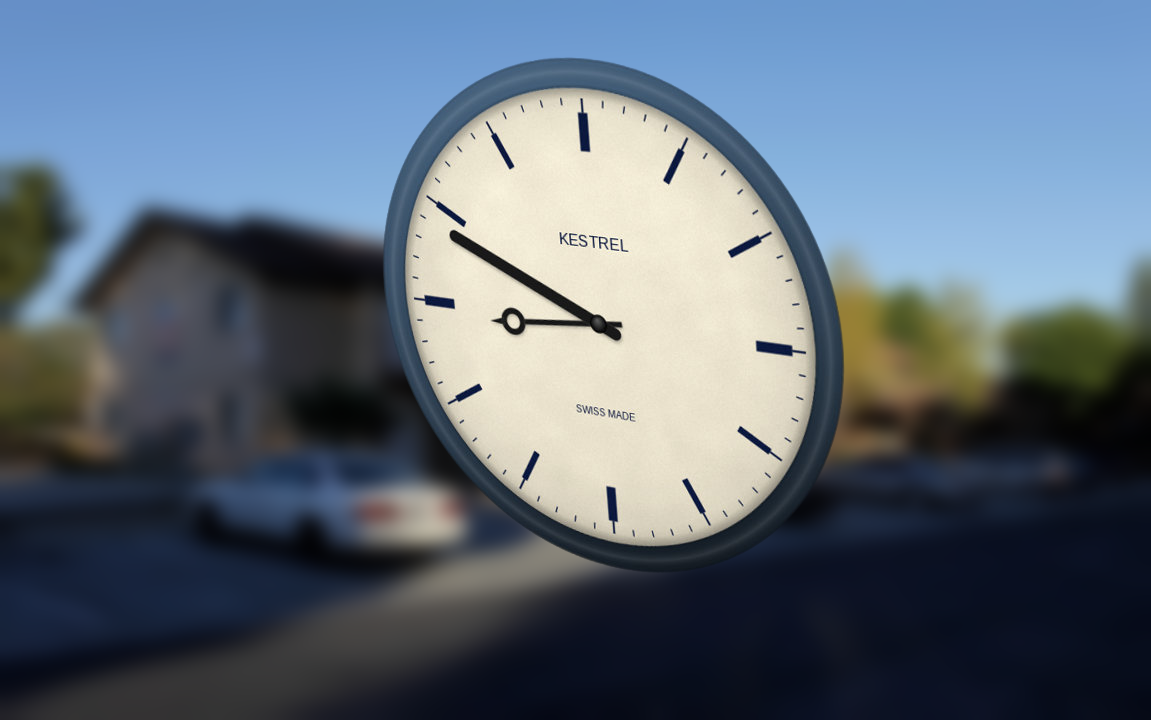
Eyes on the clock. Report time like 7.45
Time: 8.49
